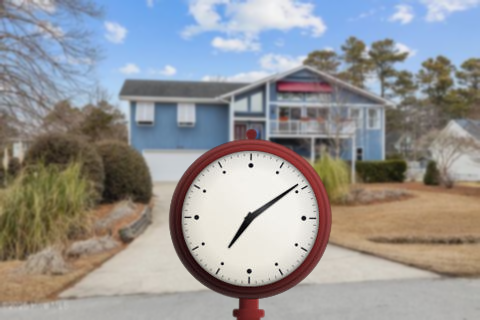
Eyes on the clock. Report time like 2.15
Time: 7.09
